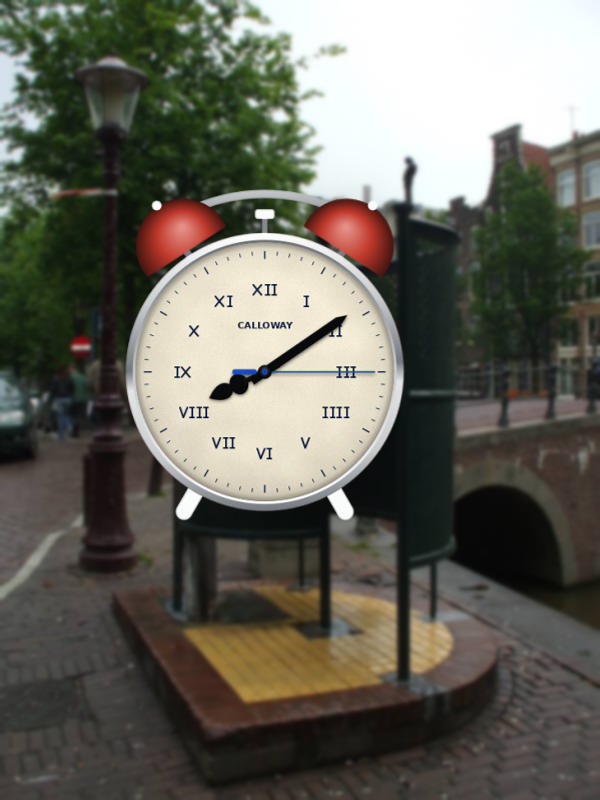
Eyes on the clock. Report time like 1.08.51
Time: 8.09.15
